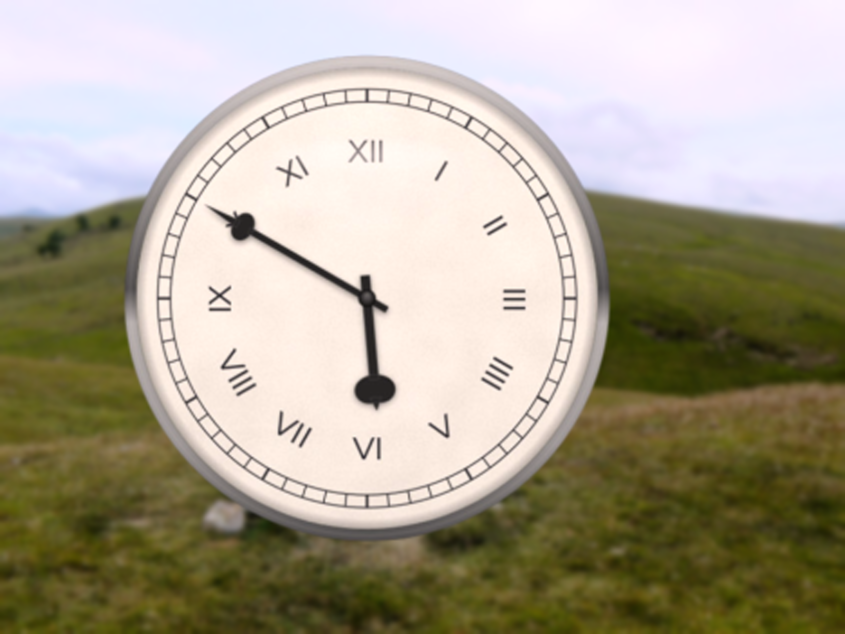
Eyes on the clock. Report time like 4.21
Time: 5.50
